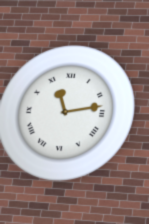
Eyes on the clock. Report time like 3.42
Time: 11.13
